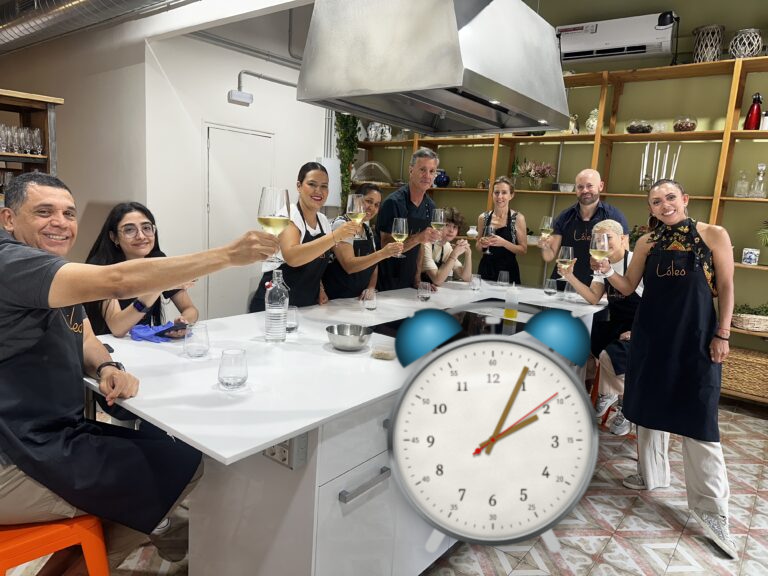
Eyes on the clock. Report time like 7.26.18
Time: 2.04.09
